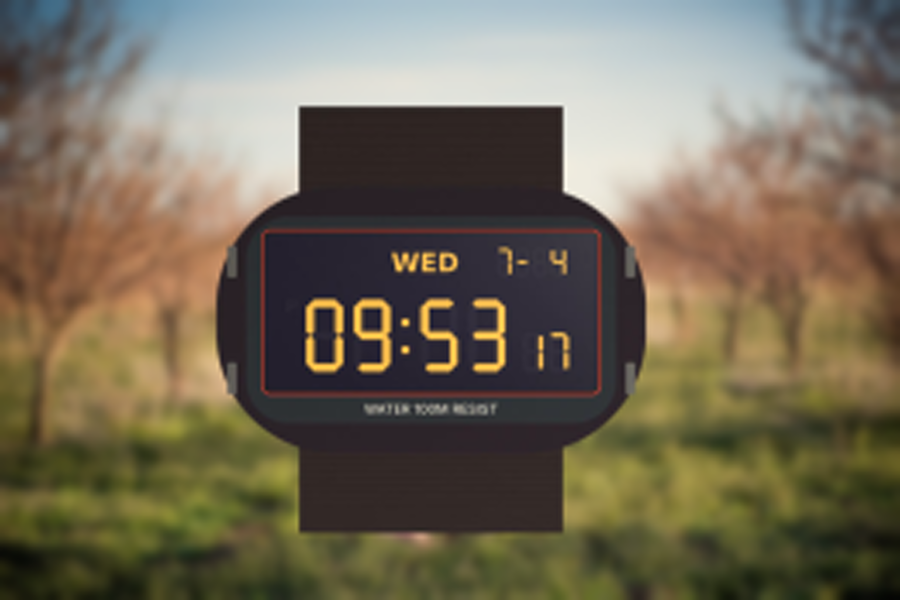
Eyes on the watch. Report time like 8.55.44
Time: 9.53.17
